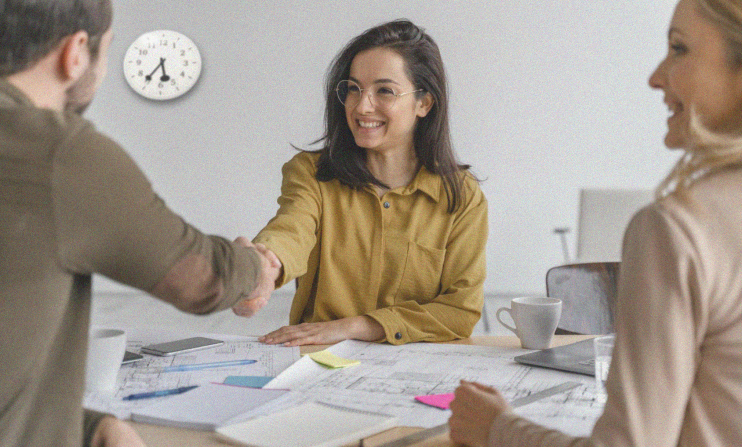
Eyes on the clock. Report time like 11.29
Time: 5.36
